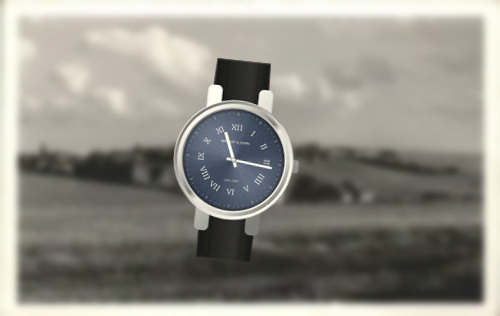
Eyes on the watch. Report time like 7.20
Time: 11.16
